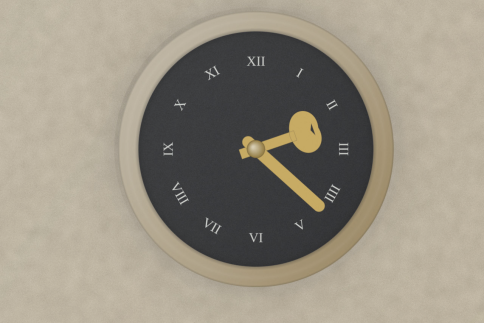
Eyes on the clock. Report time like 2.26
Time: 2.22
